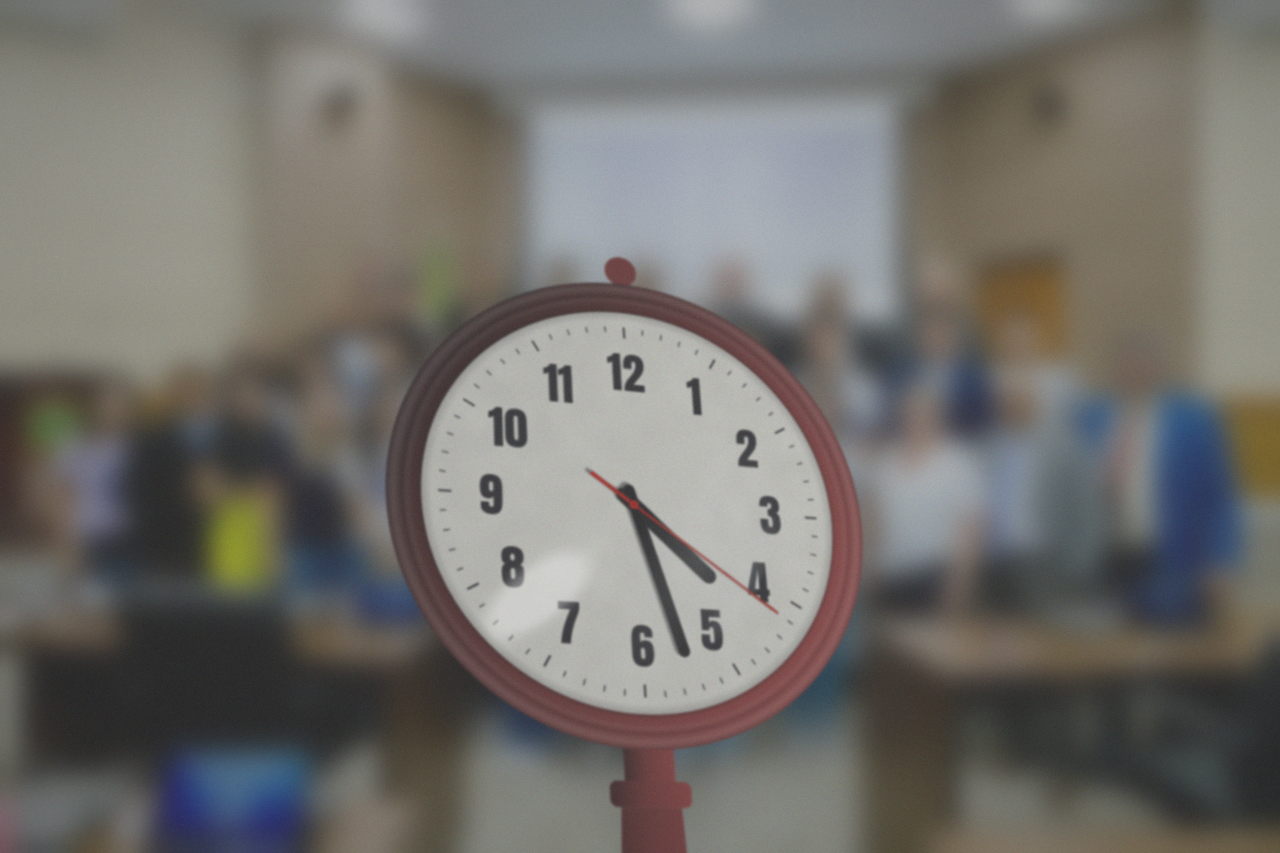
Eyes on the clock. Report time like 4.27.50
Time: 4.27.21
